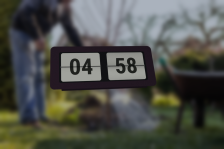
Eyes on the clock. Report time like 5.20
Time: 4.58
